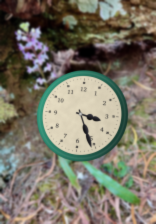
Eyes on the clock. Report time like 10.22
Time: 3.26
